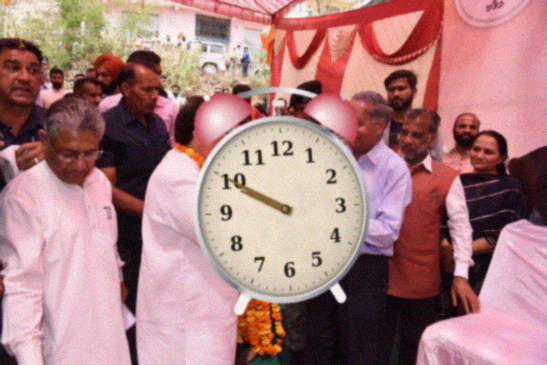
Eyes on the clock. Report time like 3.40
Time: 9.50
